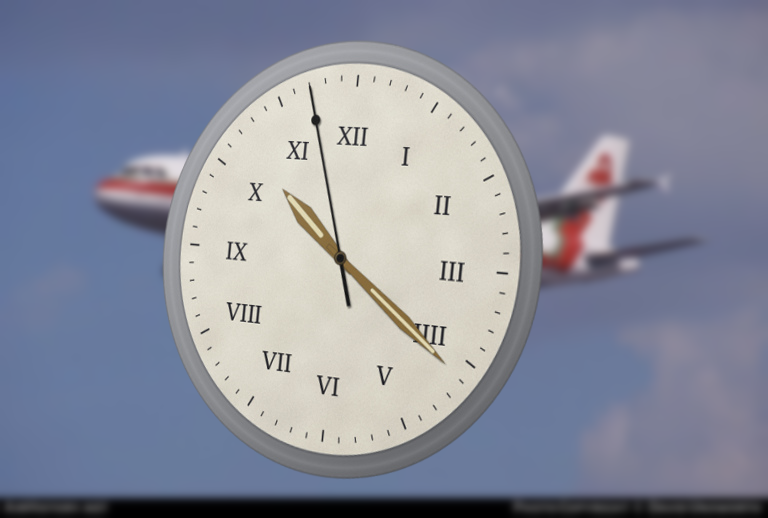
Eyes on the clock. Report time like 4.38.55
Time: 10.20.57
